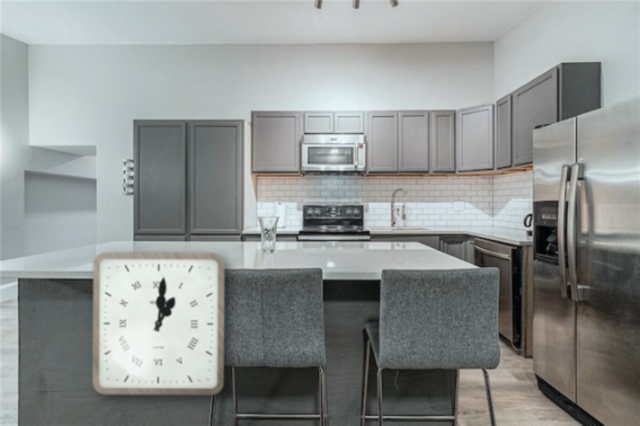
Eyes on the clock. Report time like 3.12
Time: 1.01
